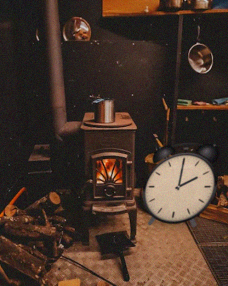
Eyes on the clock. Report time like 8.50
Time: 2.00
